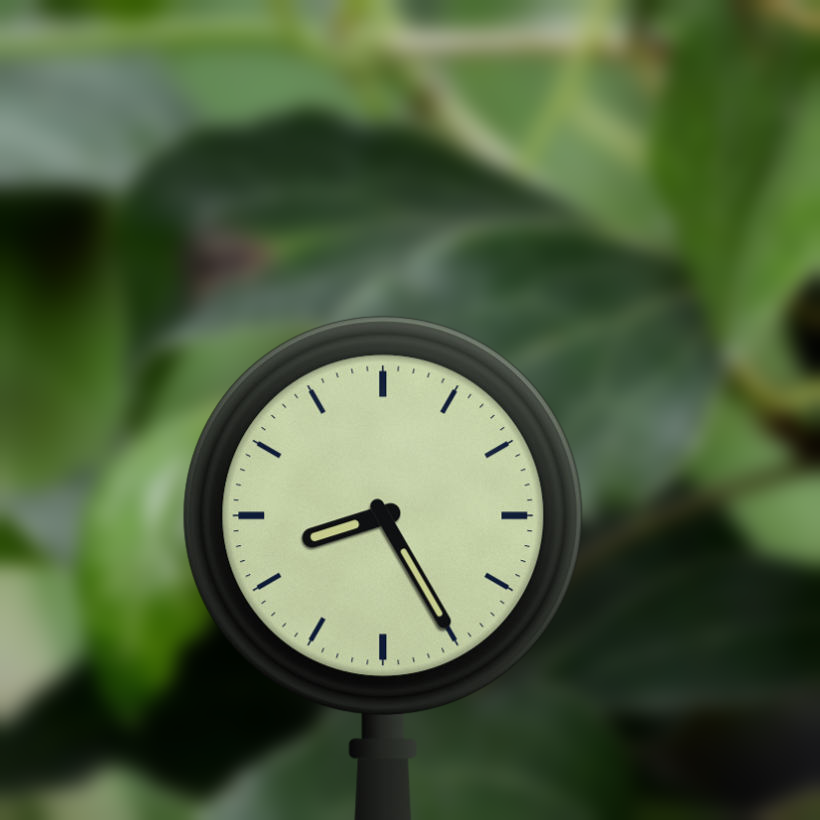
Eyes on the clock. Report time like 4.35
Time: 8.25
